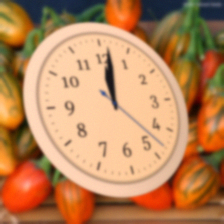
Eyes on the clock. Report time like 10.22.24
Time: 12.01.23
